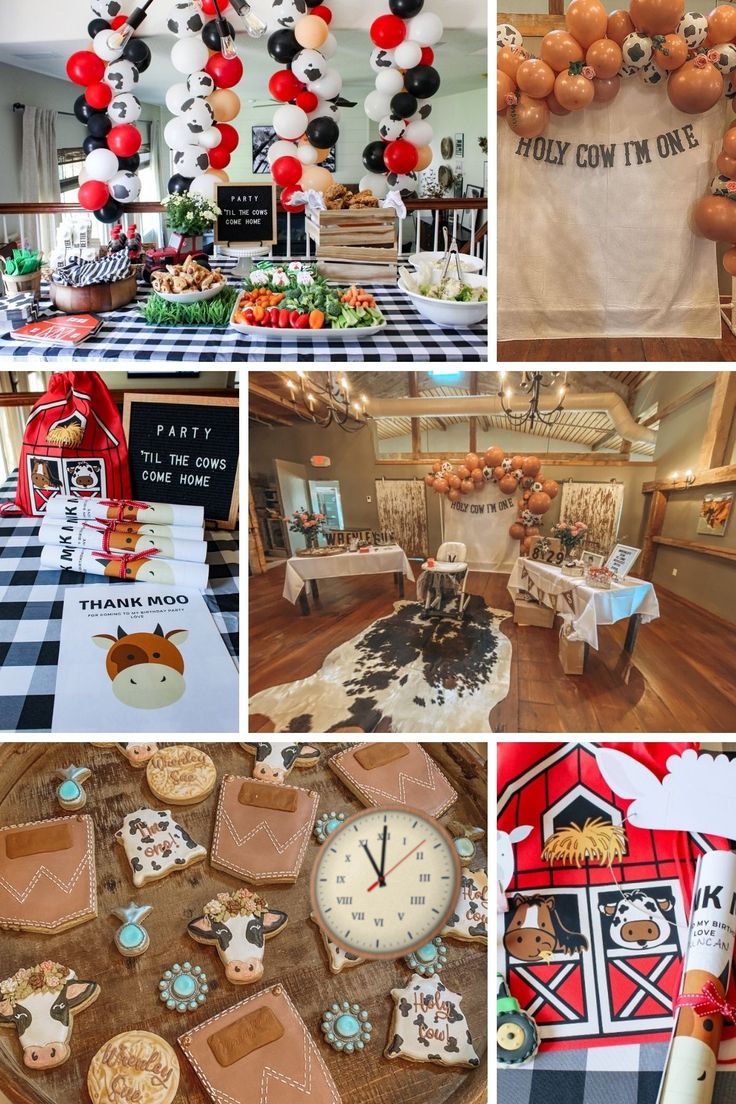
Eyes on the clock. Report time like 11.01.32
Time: 11.00.08
